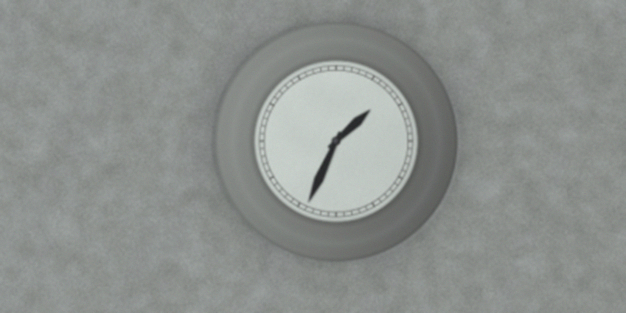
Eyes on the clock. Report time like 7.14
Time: 1.34
